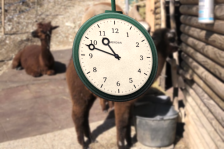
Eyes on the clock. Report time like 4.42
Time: 10.48
